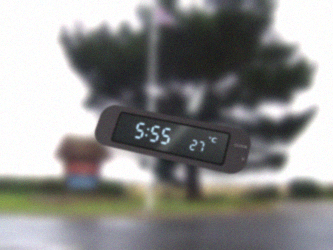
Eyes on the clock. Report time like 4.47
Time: 5.55
